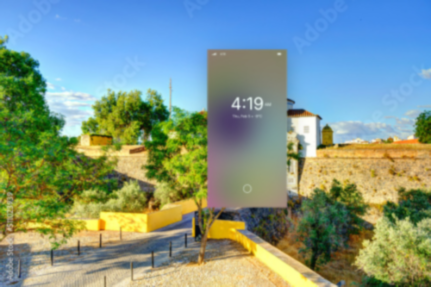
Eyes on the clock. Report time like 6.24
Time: 4.19
